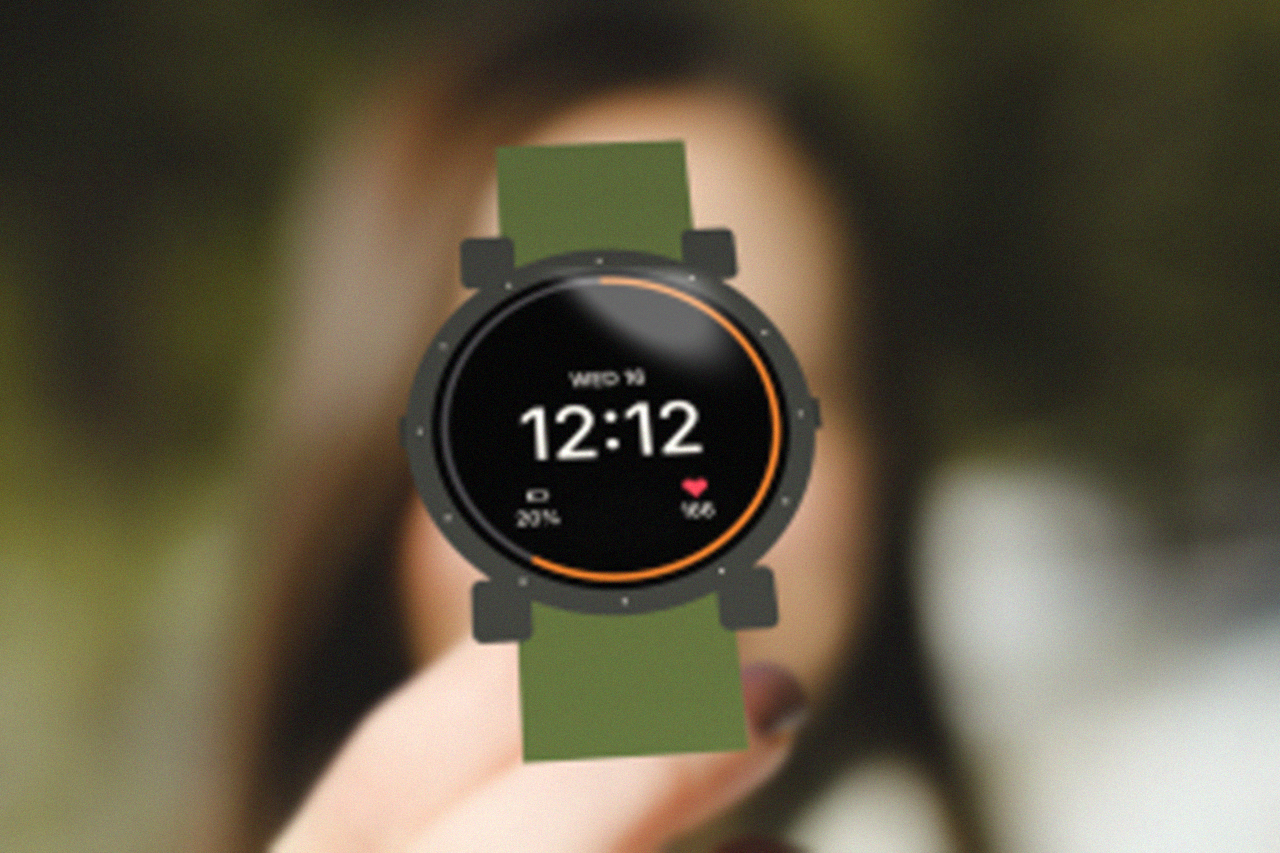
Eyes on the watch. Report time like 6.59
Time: 12.12
